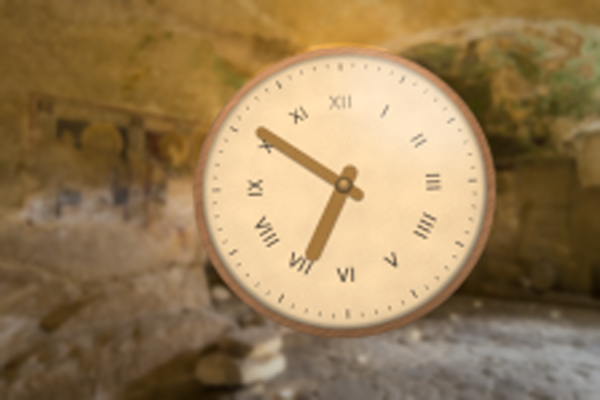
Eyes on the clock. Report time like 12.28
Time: 6.51
